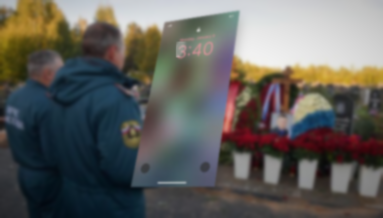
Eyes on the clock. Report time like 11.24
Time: 3.40
